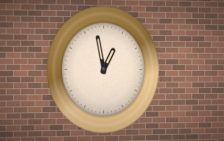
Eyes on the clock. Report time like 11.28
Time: 12.58
